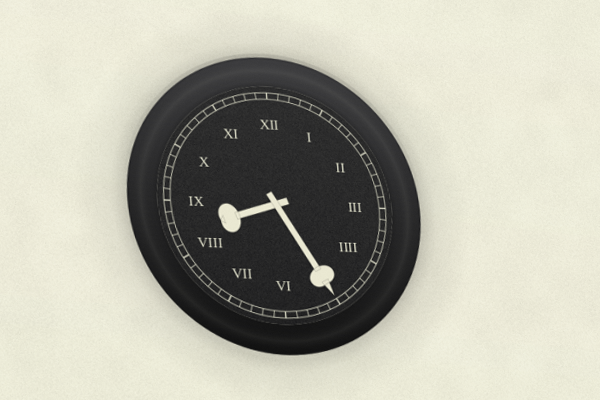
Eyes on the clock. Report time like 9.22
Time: 8.25
